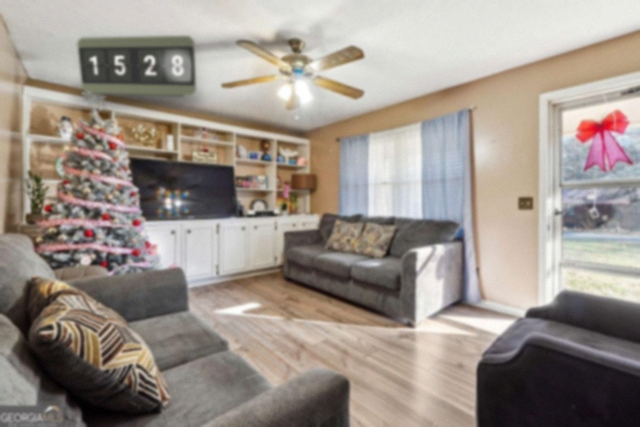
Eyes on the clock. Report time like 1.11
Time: 15.28
